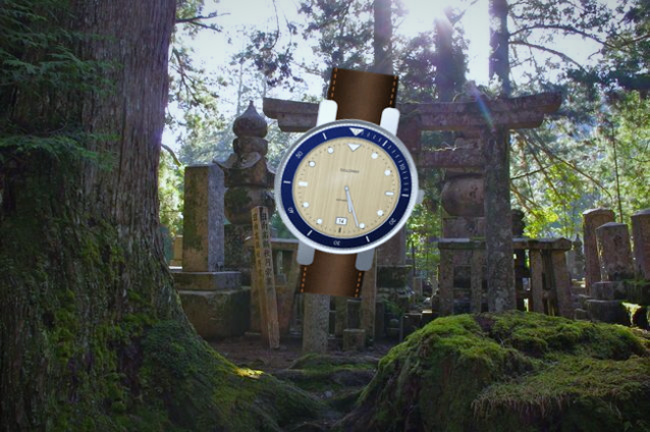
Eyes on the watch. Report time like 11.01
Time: 5.26
